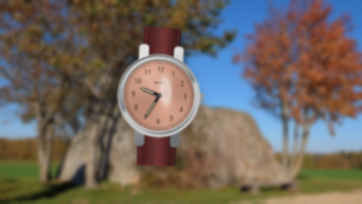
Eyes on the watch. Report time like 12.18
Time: 9.35
